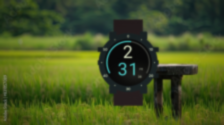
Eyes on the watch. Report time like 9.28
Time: 2.31
